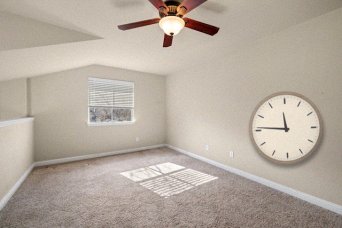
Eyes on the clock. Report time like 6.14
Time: 11.46
